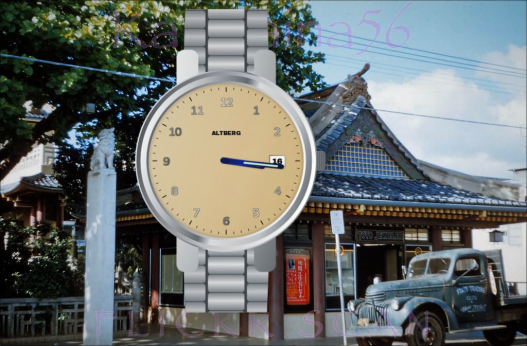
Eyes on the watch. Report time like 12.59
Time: 3.16
